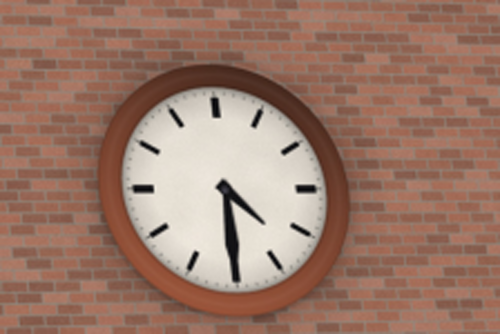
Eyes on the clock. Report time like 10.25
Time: 4.30
